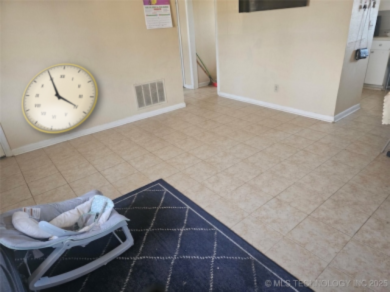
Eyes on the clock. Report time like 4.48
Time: 3.55
